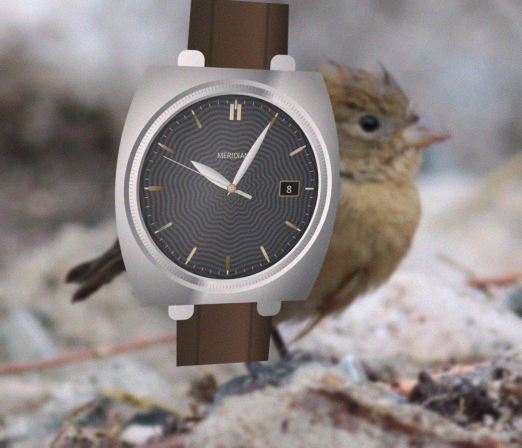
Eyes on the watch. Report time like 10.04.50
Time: 10.04.49
